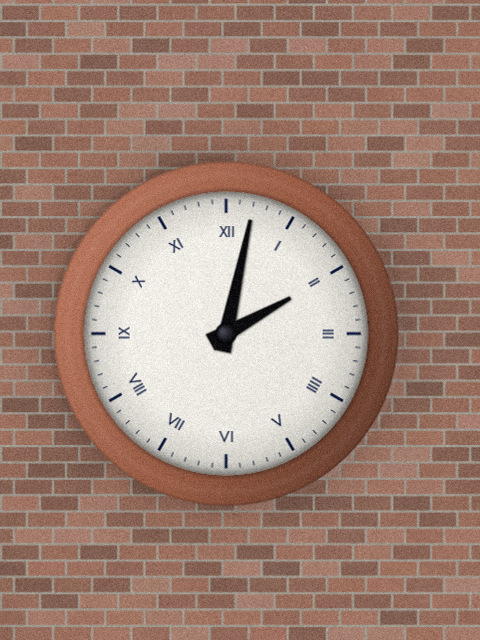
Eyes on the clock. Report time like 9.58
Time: 2.02
